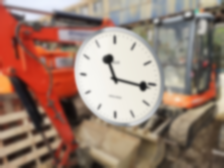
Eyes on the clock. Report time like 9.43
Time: 11.16
